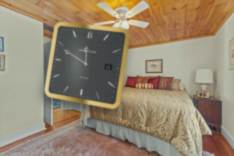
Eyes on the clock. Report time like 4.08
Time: 11.49
